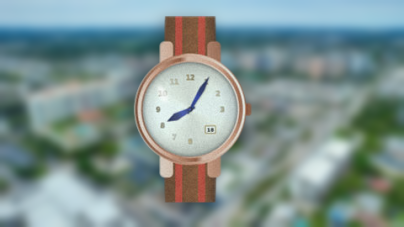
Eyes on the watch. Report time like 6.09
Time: 8.05
